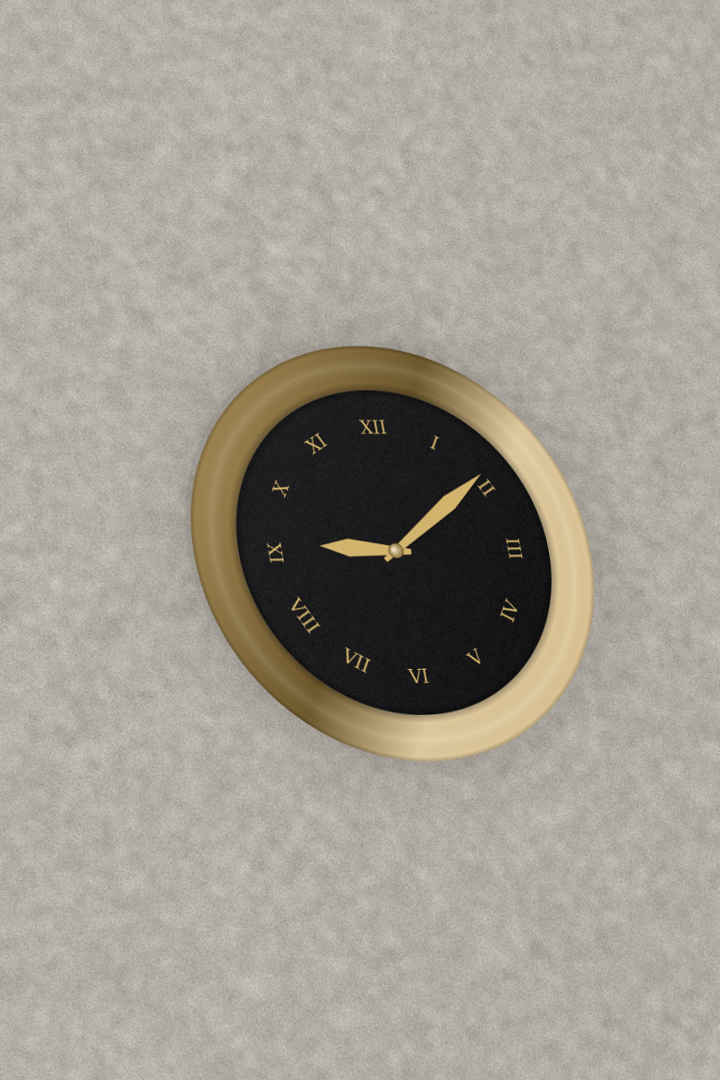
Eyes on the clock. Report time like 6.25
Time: 9.09
